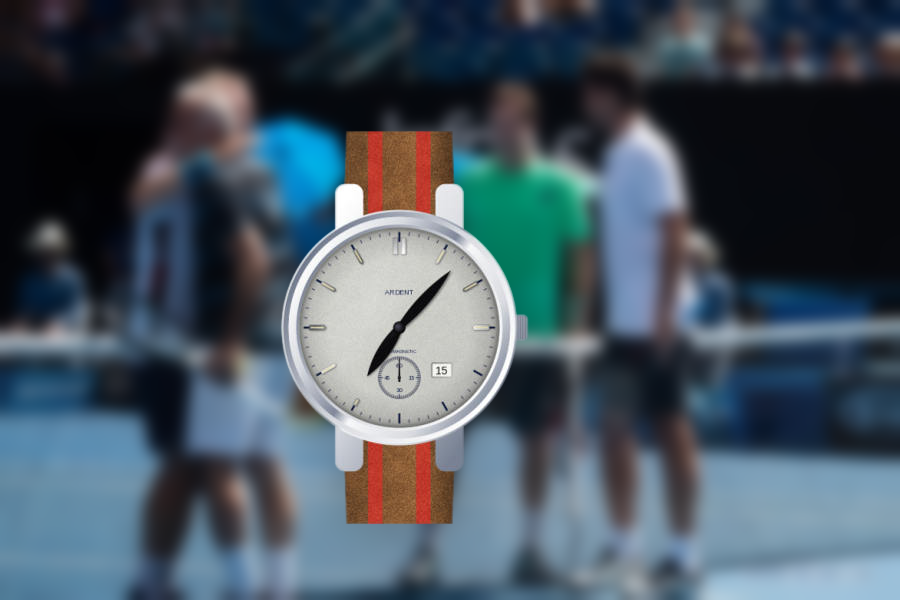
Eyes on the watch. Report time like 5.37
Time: 7.07
